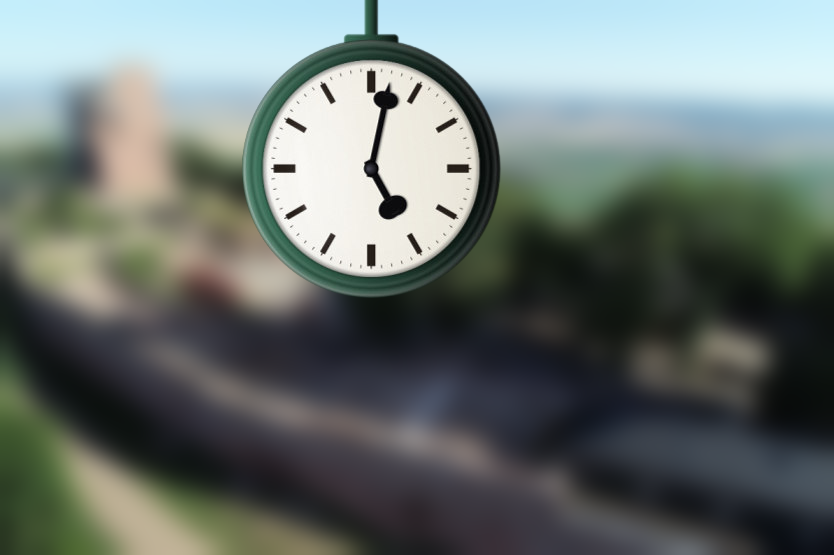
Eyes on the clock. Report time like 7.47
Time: 5.02
